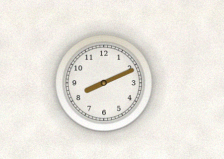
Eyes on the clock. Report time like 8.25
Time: 8.11
